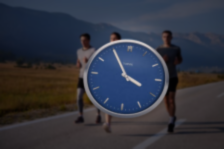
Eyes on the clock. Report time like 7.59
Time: 3.55
